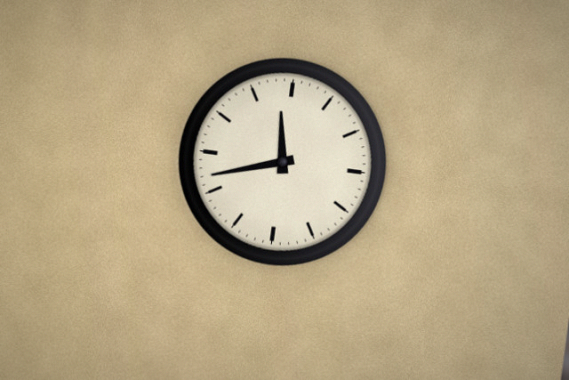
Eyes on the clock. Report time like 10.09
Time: 11.42
